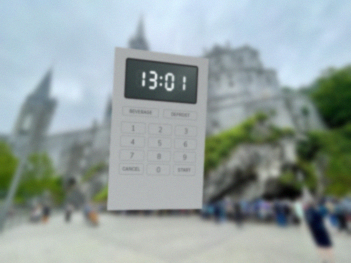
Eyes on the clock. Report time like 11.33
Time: 13.01
